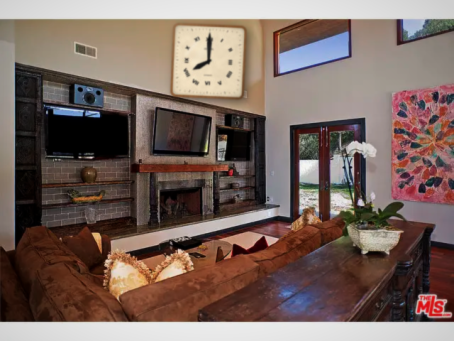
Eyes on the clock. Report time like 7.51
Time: 8.00
